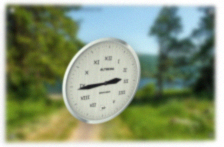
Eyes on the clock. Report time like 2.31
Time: 2.44
